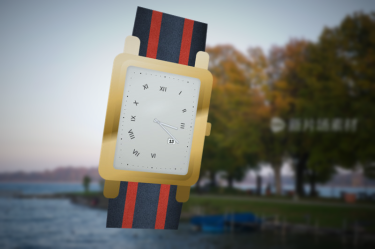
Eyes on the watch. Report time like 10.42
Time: 3.21
